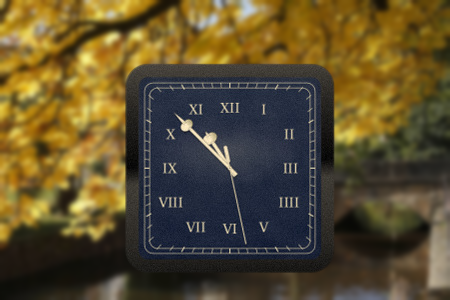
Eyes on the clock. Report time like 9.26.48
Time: 10.52.28
